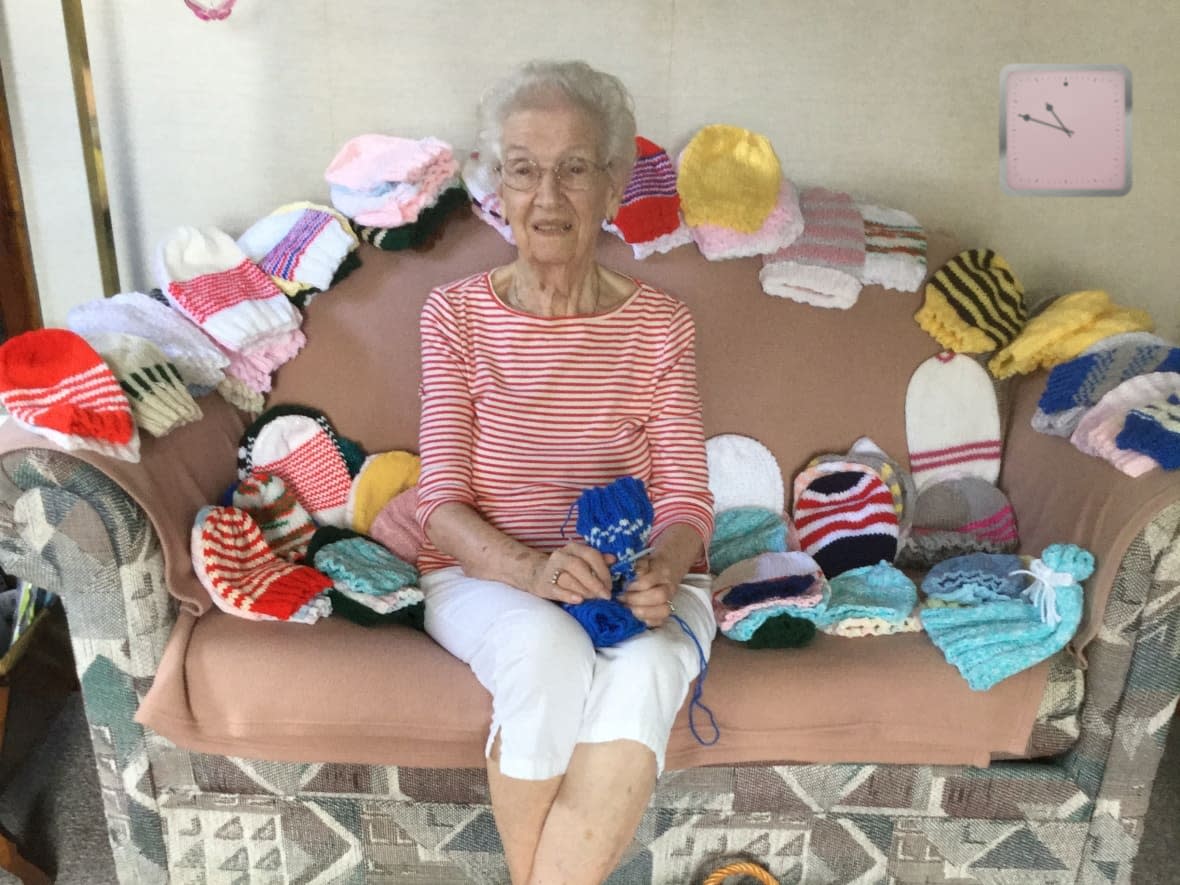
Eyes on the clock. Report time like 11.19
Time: 10.48
